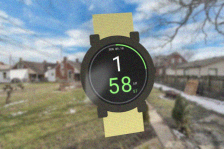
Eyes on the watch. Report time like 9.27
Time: 1.58
